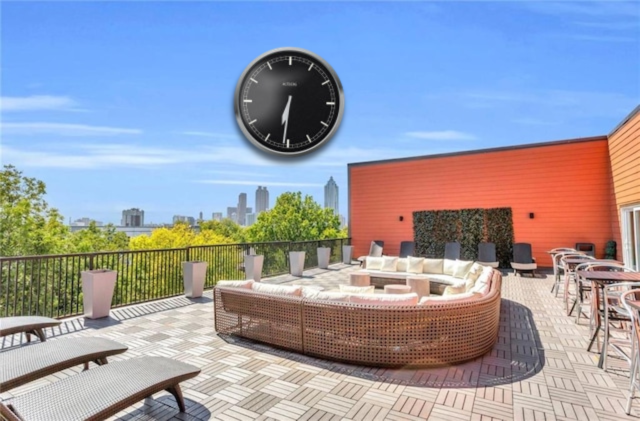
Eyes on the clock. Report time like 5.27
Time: 6.31
